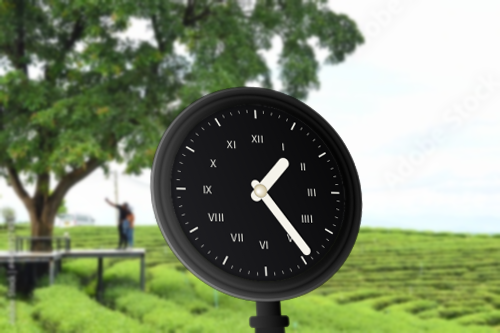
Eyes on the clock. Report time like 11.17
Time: 1.24
